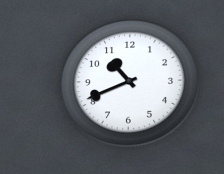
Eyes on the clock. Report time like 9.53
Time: 10.41
